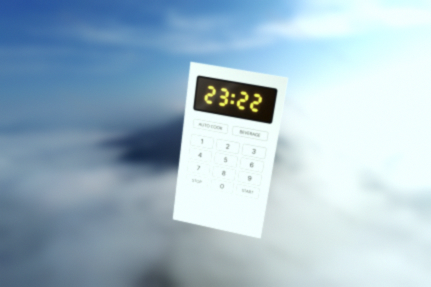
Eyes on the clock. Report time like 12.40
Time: 23.22
